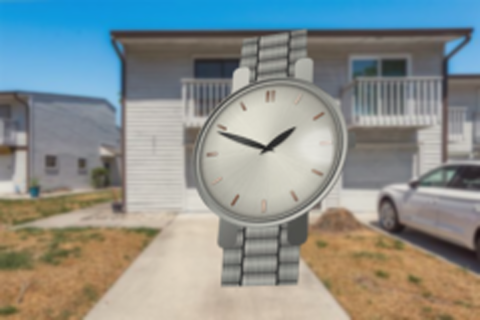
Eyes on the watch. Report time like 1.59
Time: 1.49
